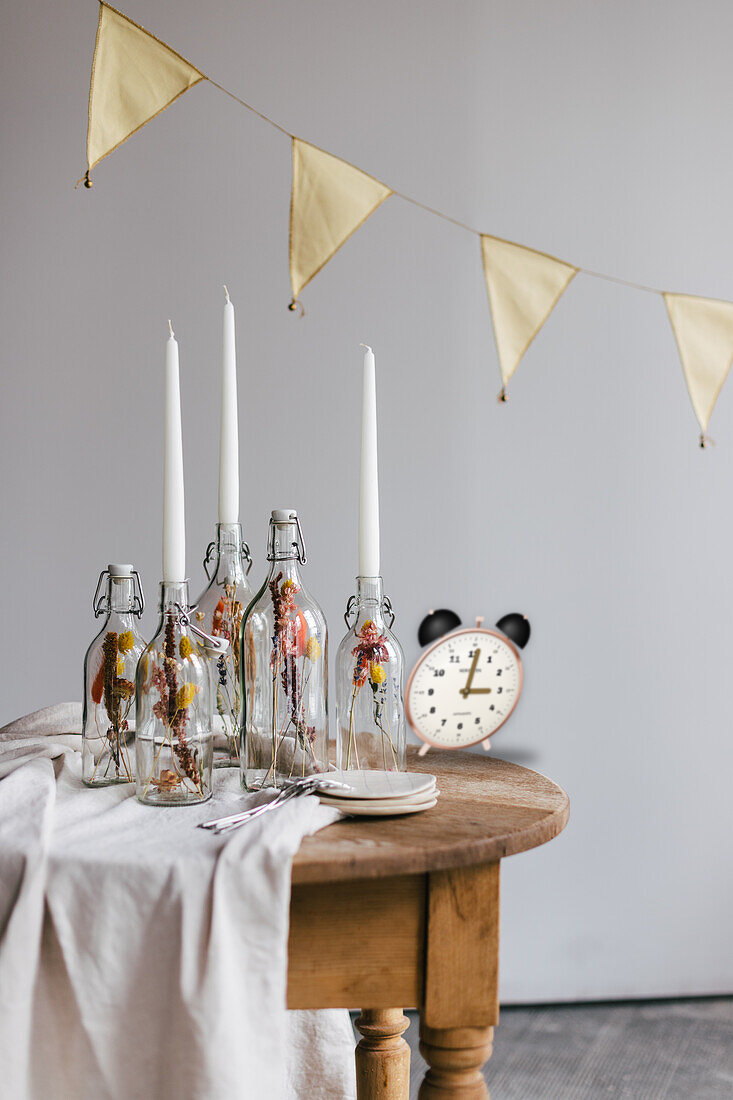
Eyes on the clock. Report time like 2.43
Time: 3.01
